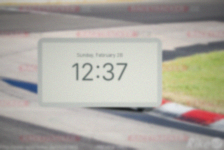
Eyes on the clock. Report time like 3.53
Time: 12.37
